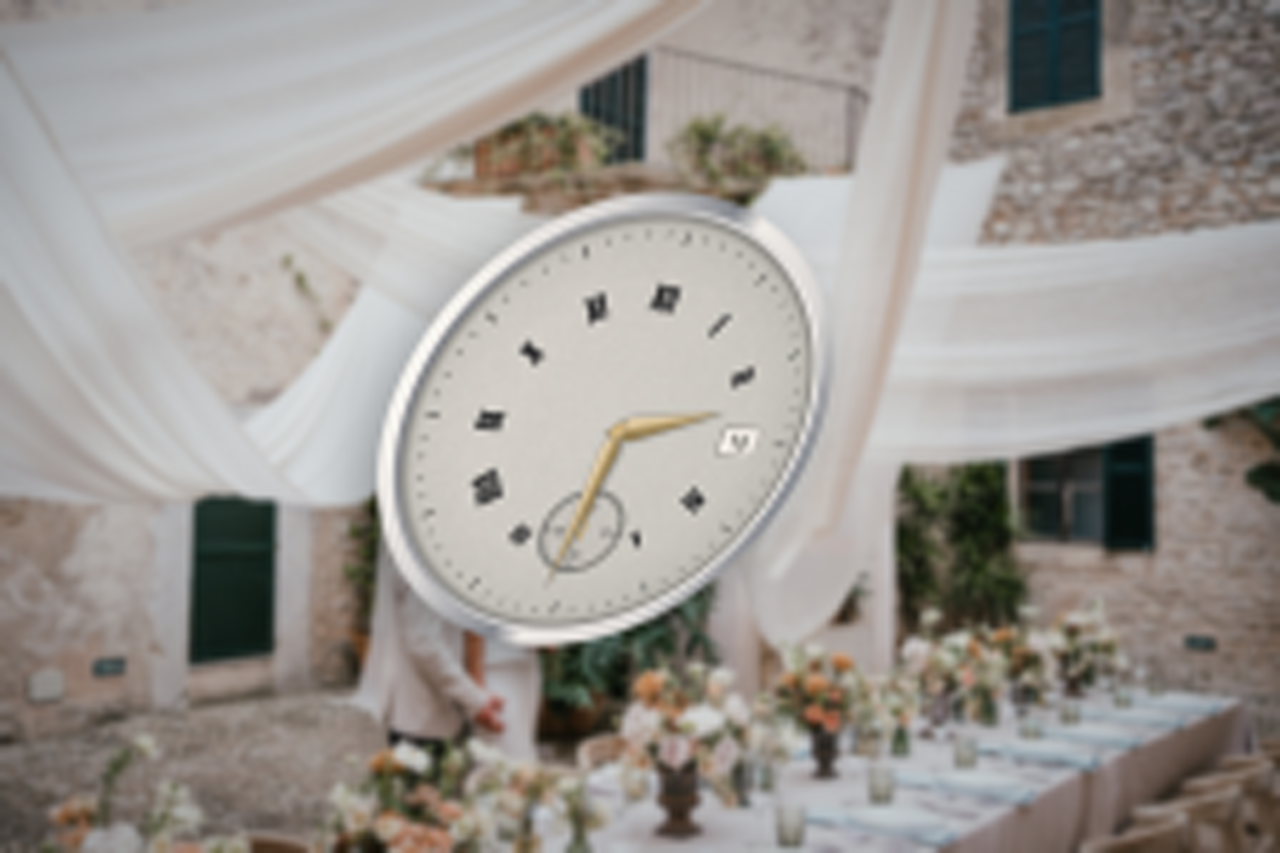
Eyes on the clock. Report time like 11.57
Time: 2.31
